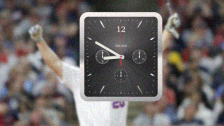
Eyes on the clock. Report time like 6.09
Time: 8.50
